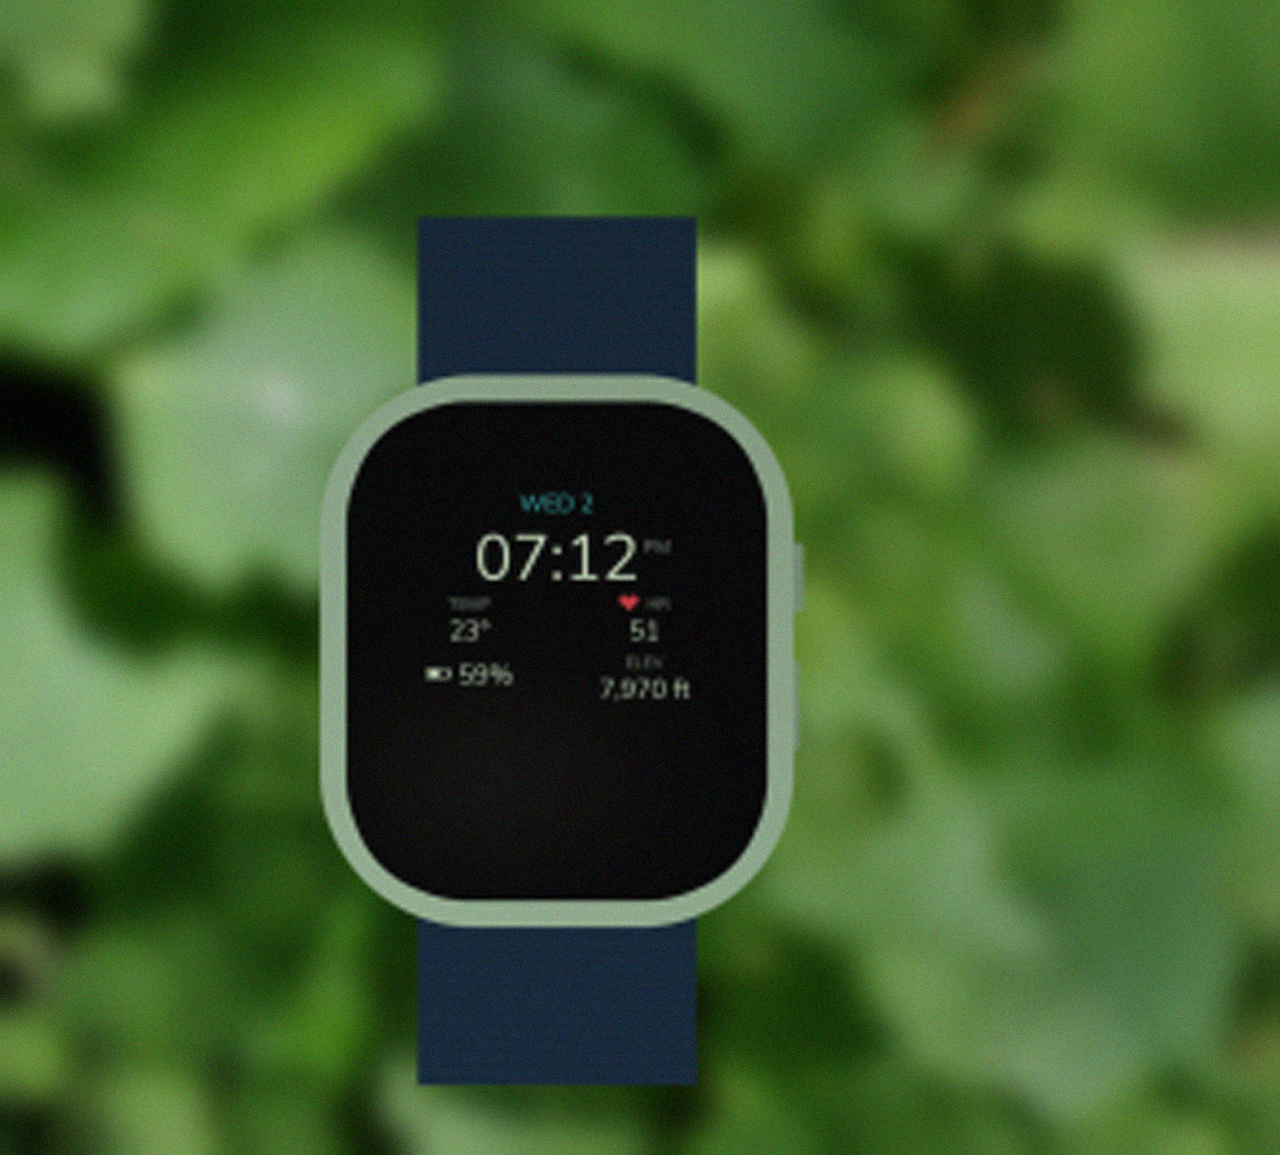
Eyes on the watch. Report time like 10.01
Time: 7.12
